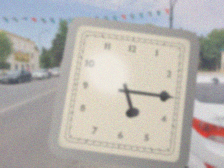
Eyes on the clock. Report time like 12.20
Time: 5.15
